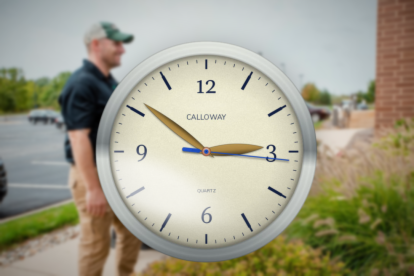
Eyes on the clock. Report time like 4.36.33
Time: 2.51.16
